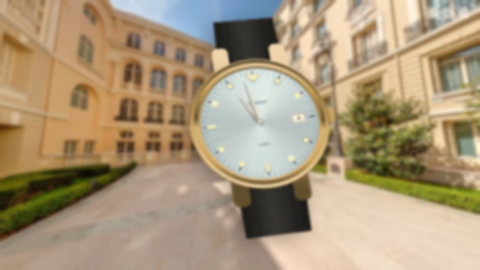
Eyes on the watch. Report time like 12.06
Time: 10.58
